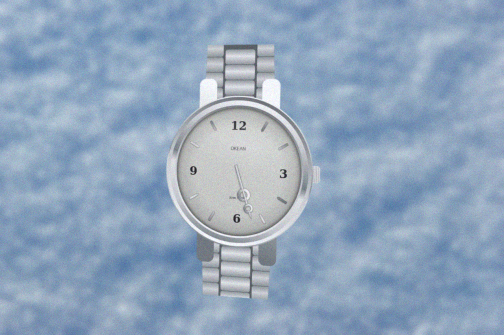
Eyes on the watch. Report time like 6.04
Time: 5.27
